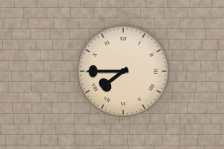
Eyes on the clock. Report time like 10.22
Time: 7.45
